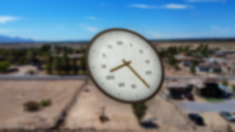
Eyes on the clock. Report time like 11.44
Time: 8.25
